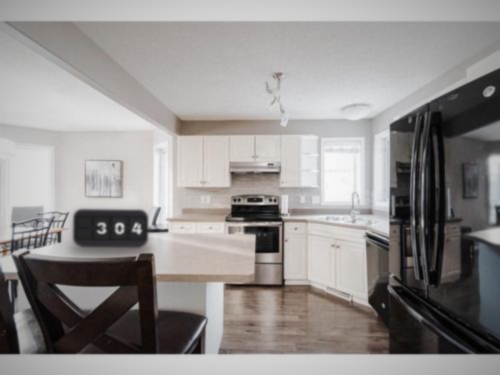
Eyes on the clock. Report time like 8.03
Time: 3.04
